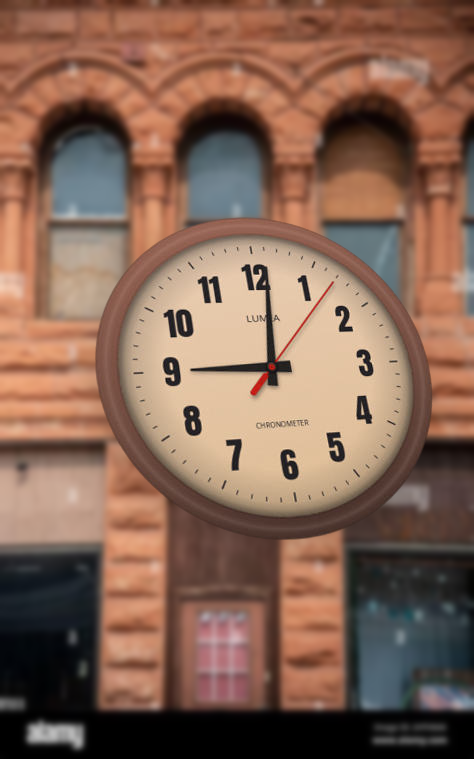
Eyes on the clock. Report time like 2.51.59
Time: 9.01.07
